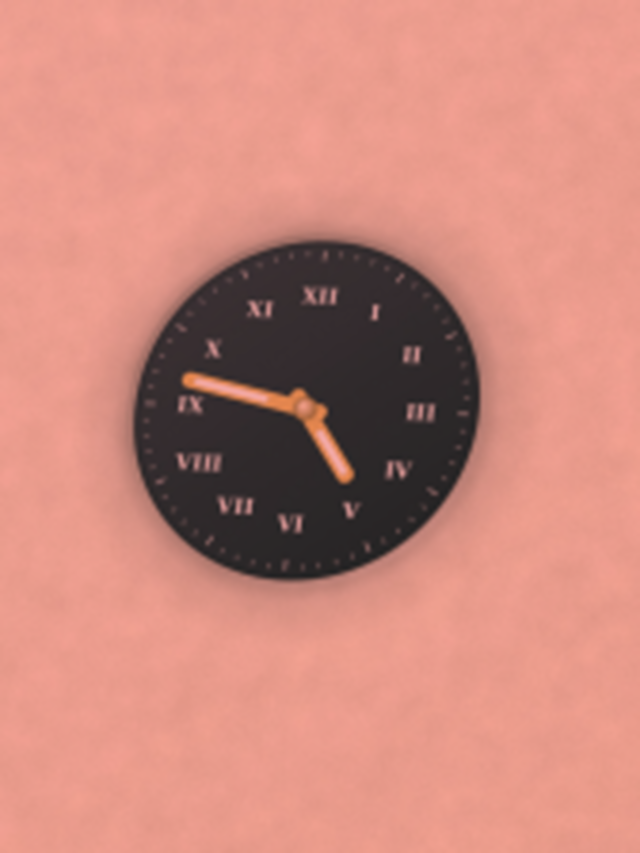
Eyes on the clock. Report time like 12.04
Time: 4.47
